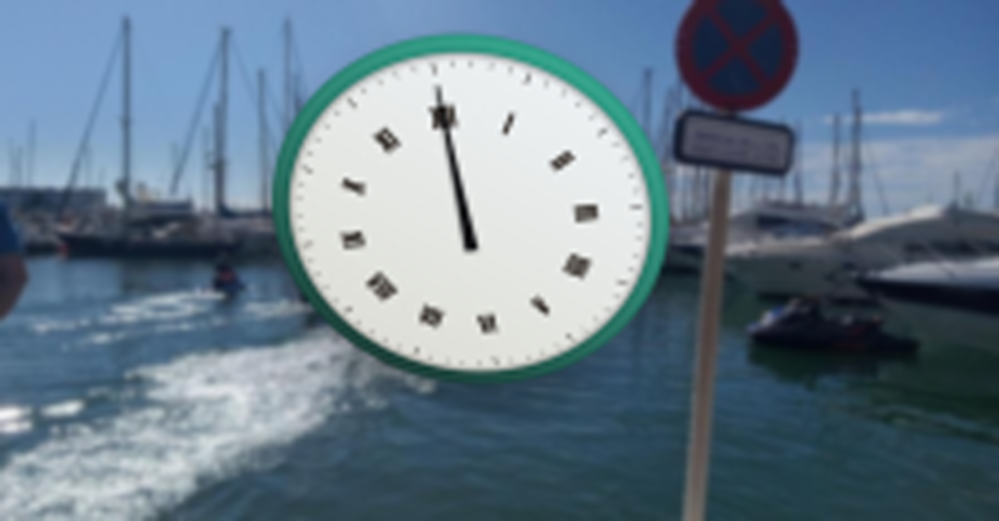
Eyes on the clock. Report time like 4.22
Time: 12.00
